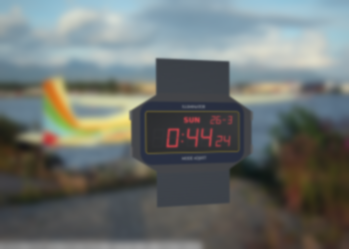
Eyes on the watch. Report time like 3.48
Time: 0.44
